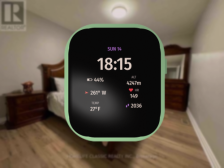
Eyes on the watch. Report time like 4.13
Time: 18.15
